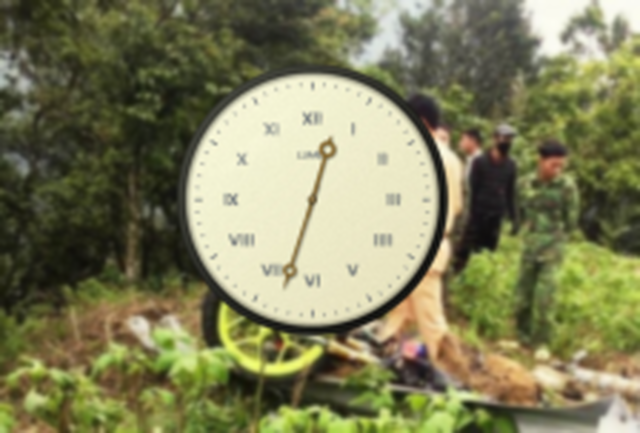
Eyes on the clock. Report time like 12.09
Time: 12.33
